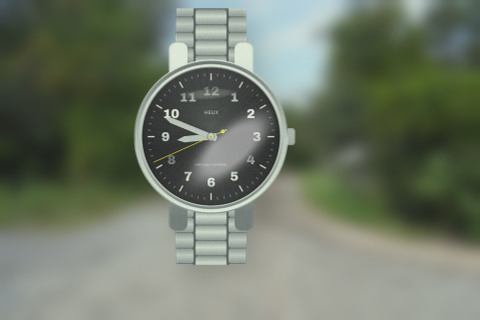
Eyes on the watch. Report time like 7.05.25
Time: 8.48.41
